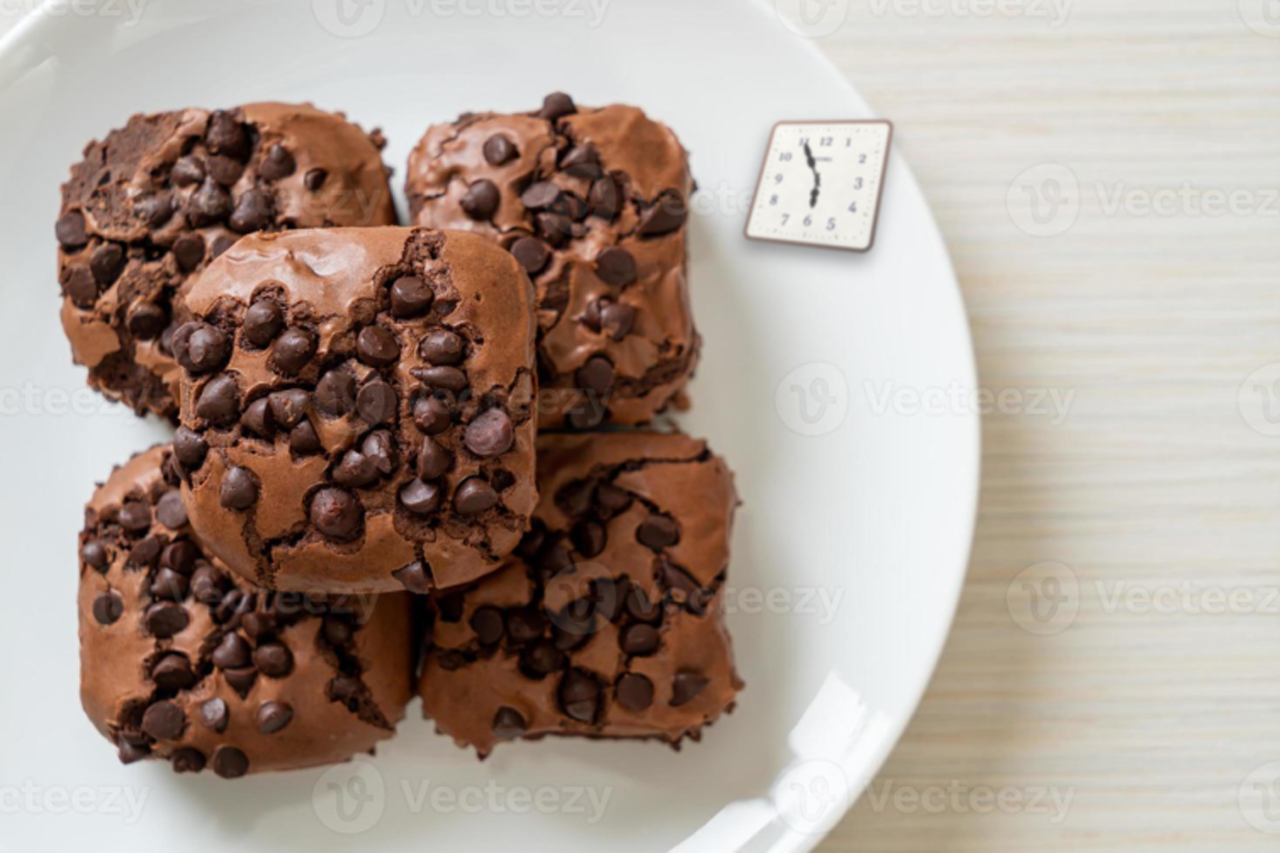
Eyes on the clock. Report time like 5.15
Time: 5.55
